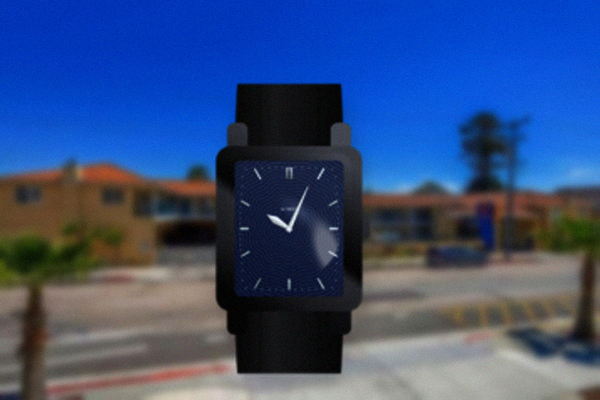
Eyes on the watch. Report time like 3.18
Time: 10.04
